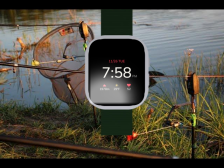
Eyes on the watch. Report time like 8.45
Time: 7.58
